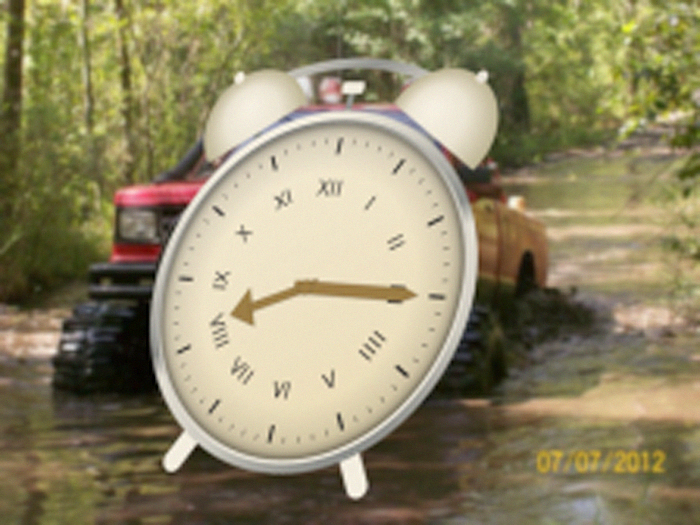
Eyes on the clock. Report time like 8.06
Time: 8.15
